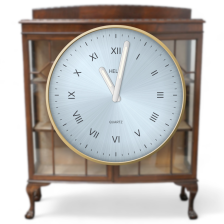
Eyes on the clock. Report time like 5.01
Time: 11.02
